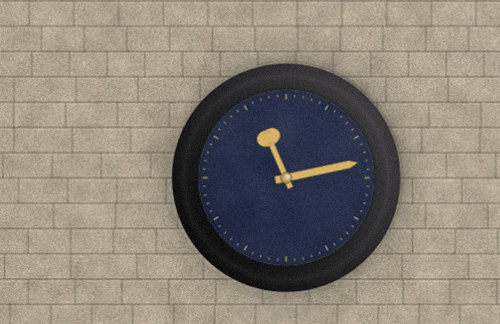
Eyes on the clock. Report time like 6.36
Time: 11.13
